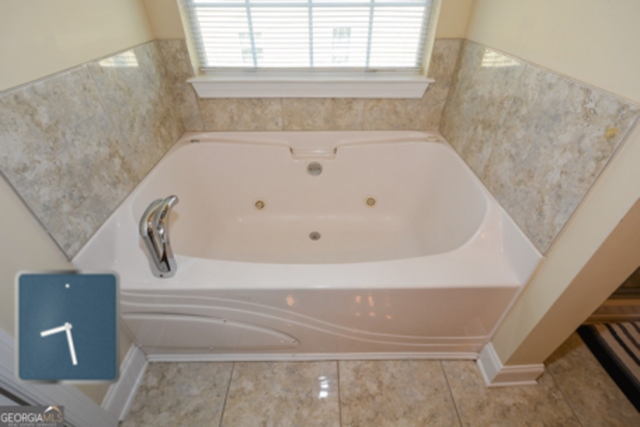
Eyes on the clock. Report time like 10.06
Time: 8.28
